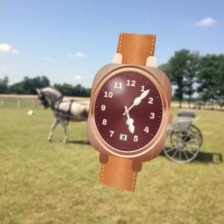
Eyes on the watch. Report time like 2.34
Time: 5.07
